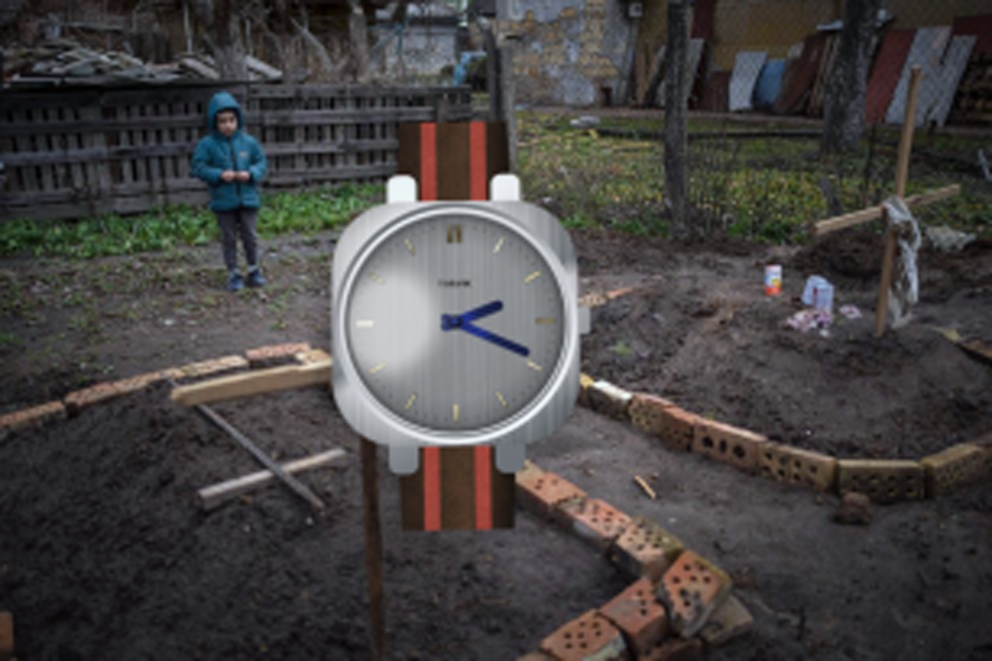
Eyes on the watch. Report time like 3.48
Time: 2.19
